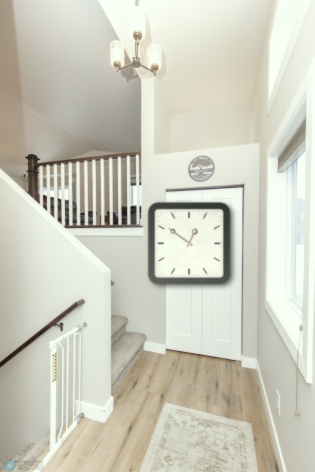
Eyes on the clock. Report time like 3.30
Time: 12.51
